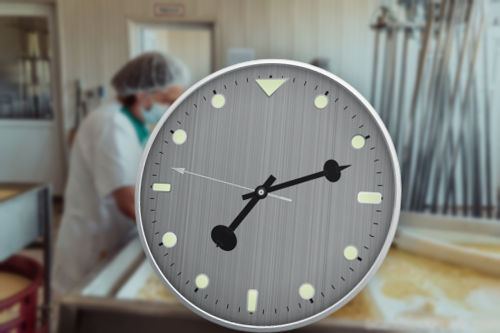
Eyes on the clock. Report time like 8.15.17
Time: 7.11.47
